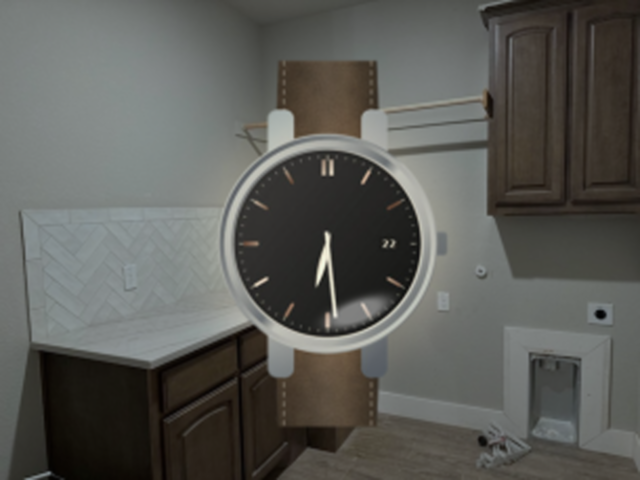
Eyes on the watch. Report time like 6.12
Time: 6.29
